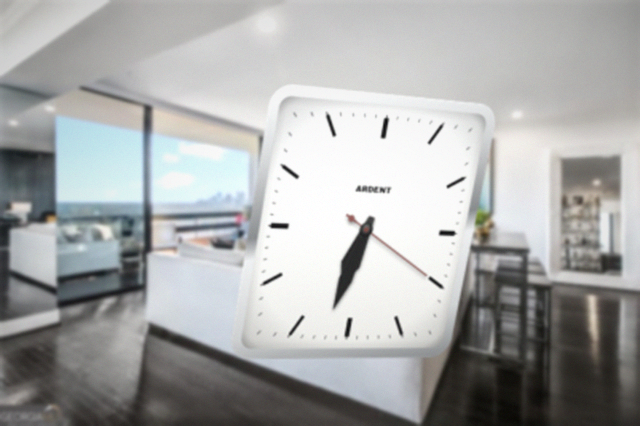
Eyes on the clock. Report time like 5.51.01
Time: 6.32.20
